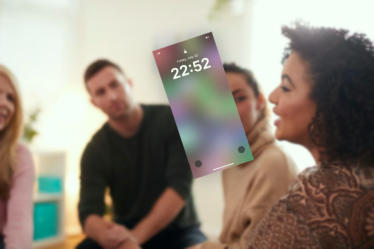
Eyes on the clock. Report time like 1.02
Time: 22.52
